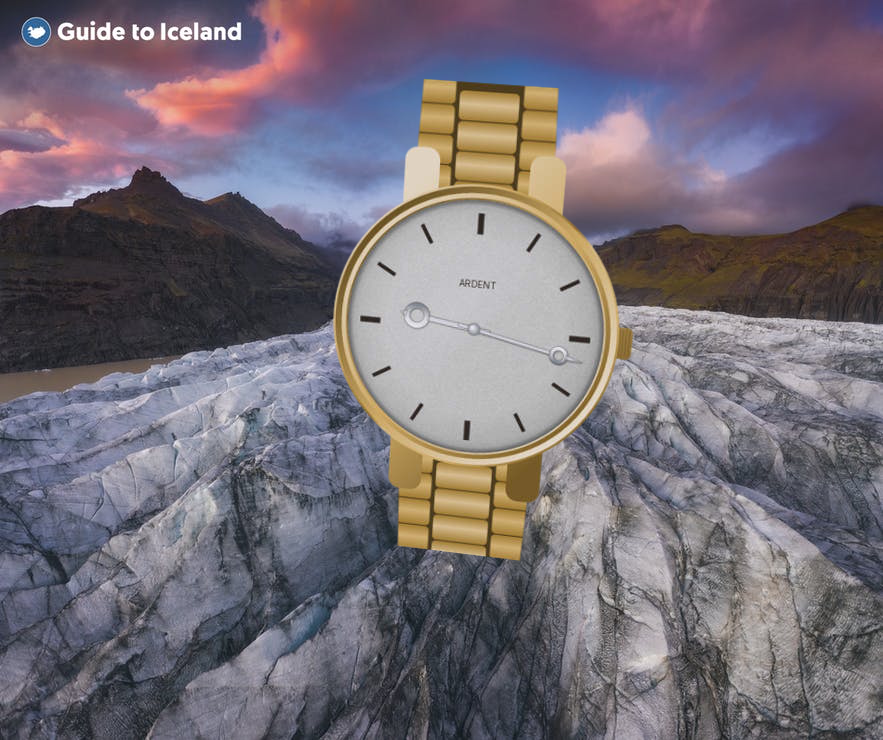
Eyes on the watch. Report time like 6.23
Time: 9.17
